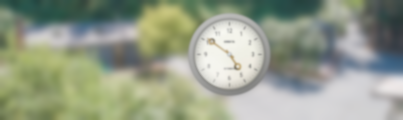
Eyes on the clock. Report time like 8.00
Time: 4.51
